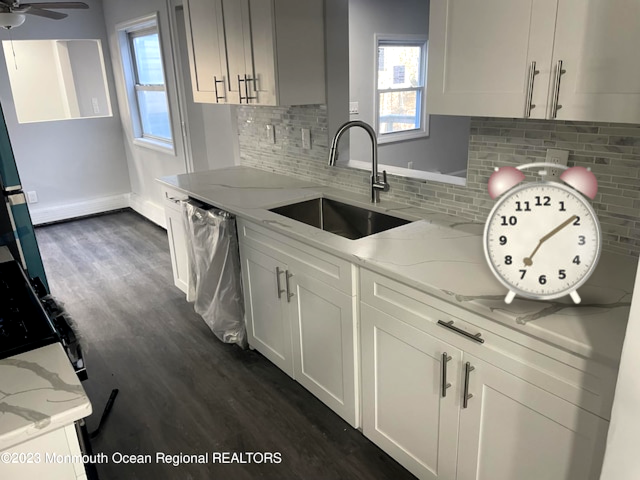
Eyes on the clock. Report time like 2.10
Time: 7.09
